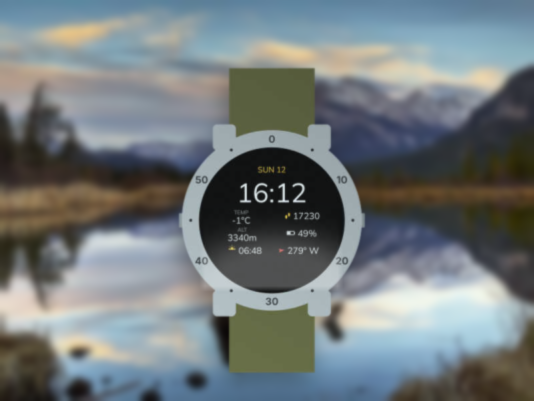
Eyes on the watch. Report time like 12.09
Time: 16.12
